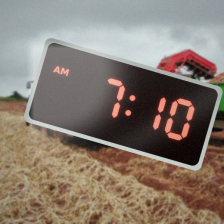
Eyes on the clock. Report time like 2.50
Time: 7.10
